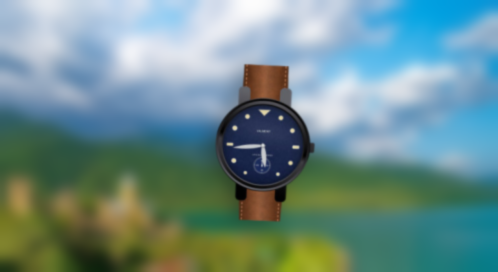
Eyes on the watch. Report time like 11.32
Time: 5.44
